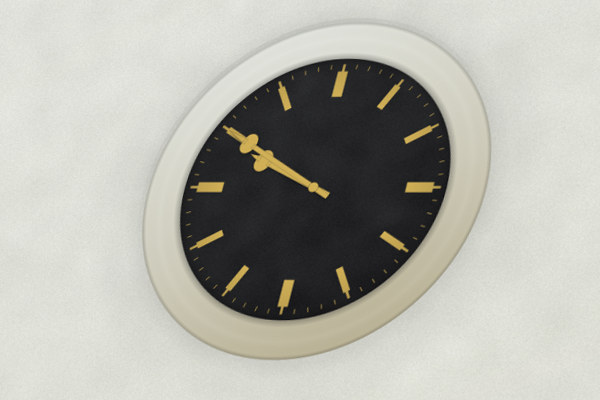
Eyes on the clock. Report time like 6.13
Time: 9.50
